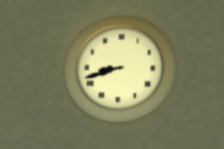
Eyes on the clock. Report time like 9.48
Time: 8.42
